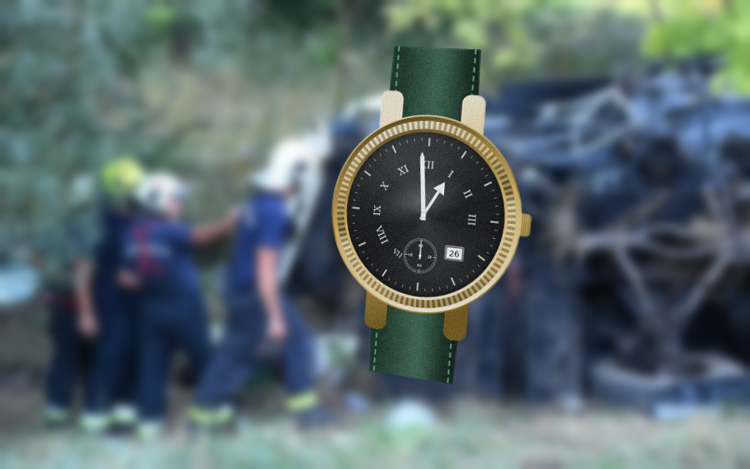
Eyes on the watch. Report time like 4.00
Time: 12.59
